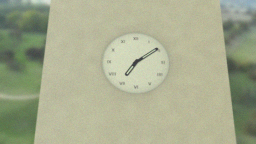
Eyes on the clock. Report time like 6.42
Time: 7.09
